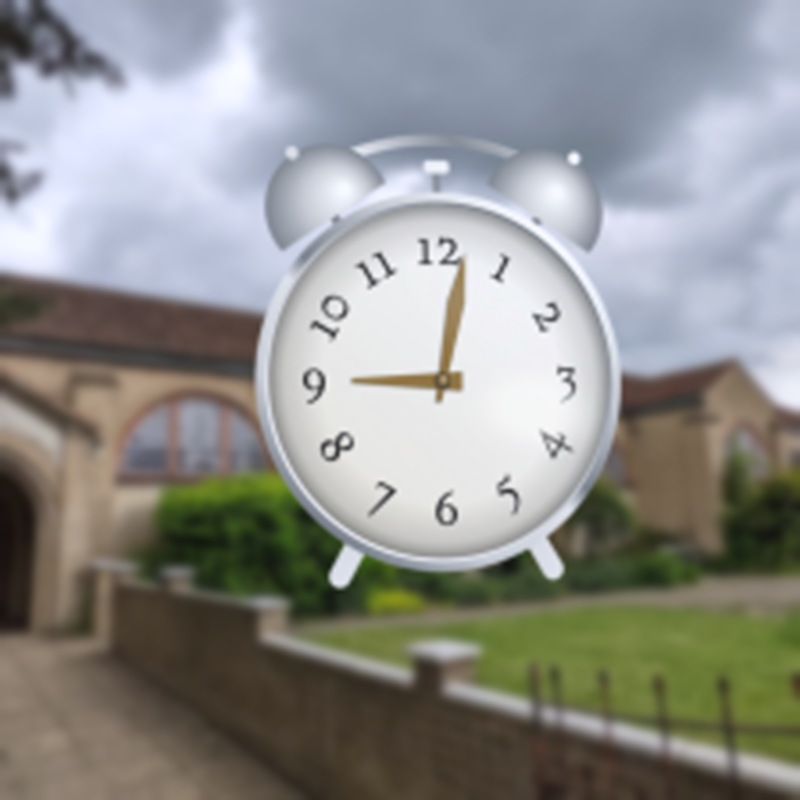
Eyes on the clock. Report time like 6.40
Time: 9.02
